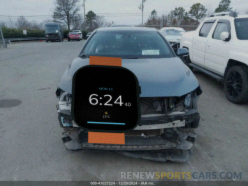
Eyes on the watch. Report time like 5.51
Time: 6.24
